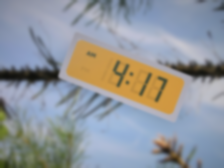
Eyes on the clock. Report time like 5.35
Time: 4.17
